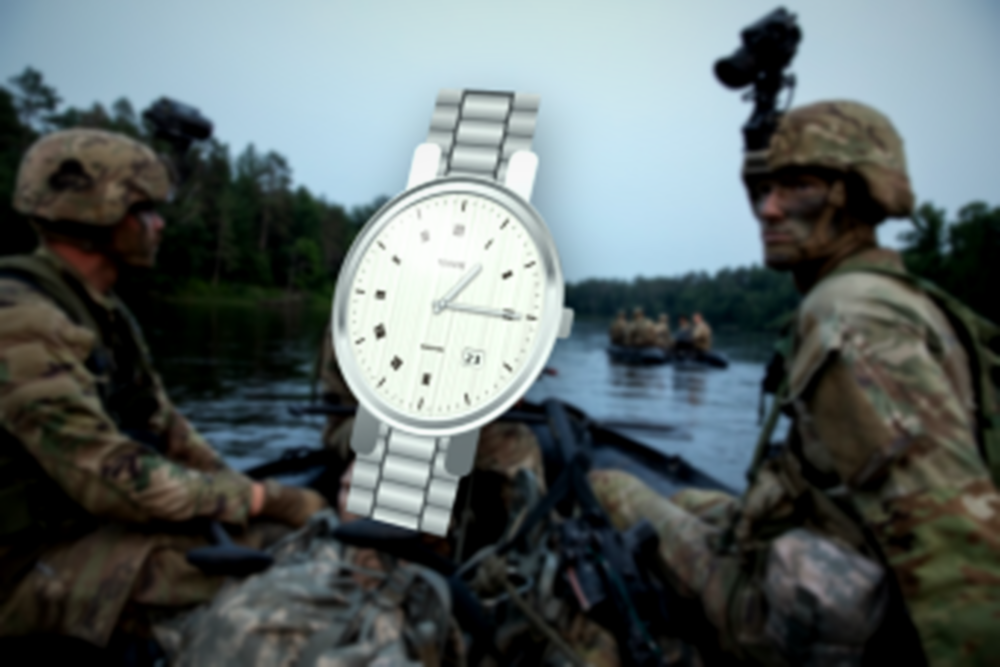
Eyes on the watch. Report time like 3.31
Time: 1.15
